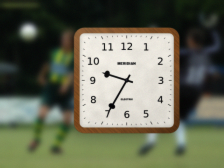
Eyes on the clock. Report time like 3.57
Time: 9.35
